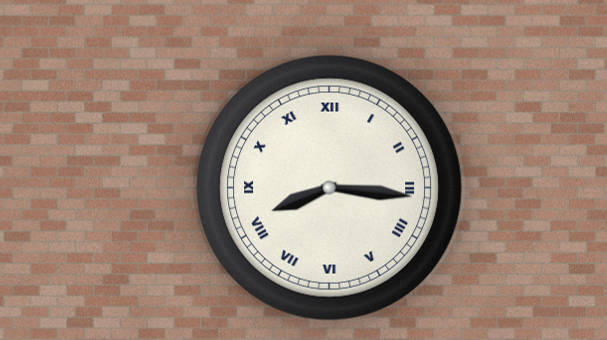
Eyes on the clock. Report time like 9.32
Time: 8.16
